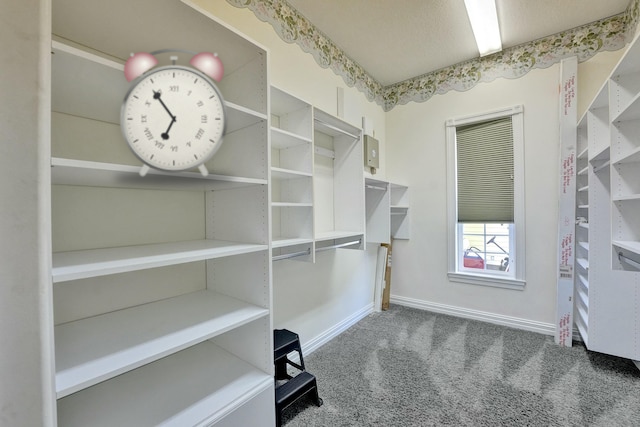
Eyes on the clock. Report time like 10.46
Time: 6.54
